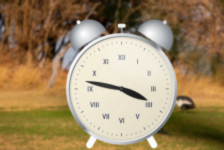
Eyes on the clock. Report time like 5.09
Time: 3.47
